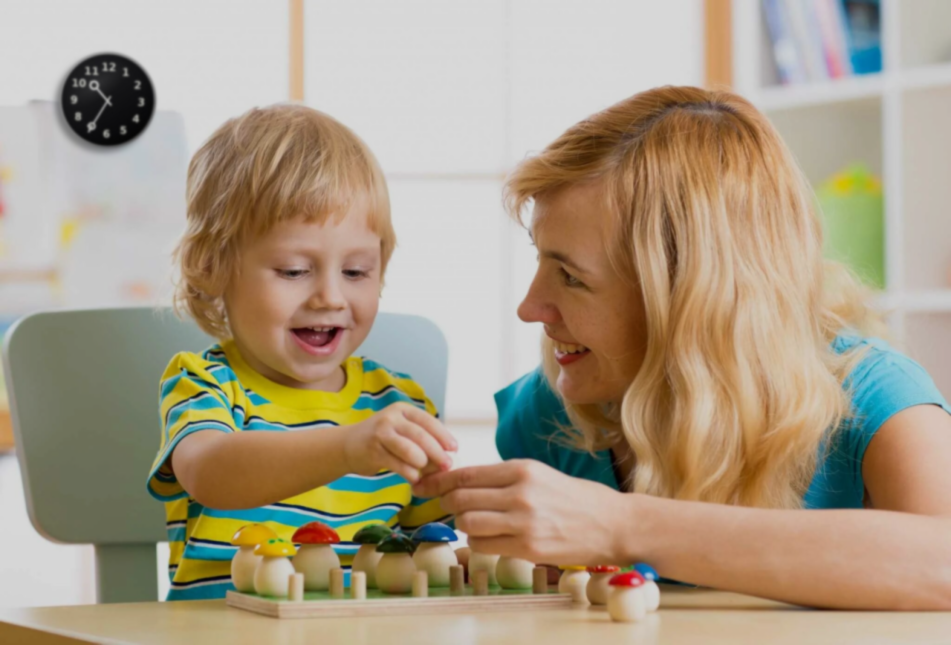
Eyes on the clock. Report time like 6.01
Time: 10.35
